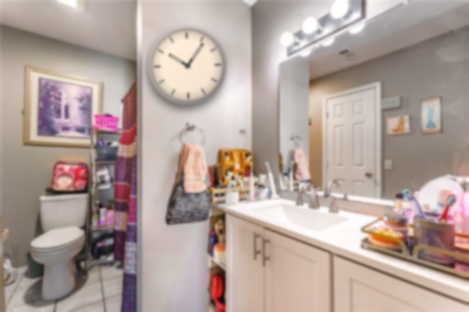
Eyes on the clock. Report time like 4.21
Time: 10.06
